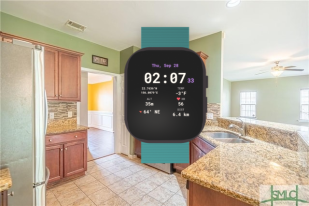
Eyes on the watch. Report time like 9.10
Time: 2.07
